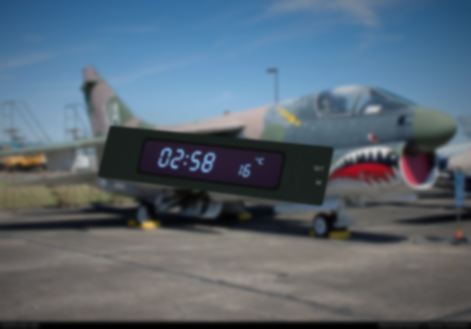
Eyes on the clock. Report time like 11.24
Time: 2.58
